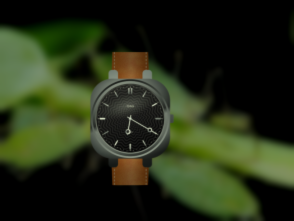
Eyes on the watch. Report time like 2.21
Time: 6.20
